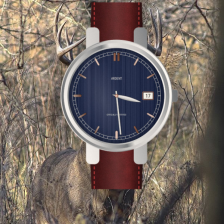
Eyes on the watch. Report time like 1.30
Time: 3.29
